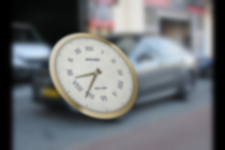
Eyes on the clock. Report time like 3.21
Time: 8.36
